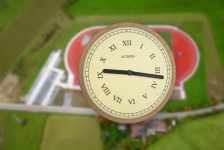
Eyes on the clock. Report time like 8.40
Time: 9.17
